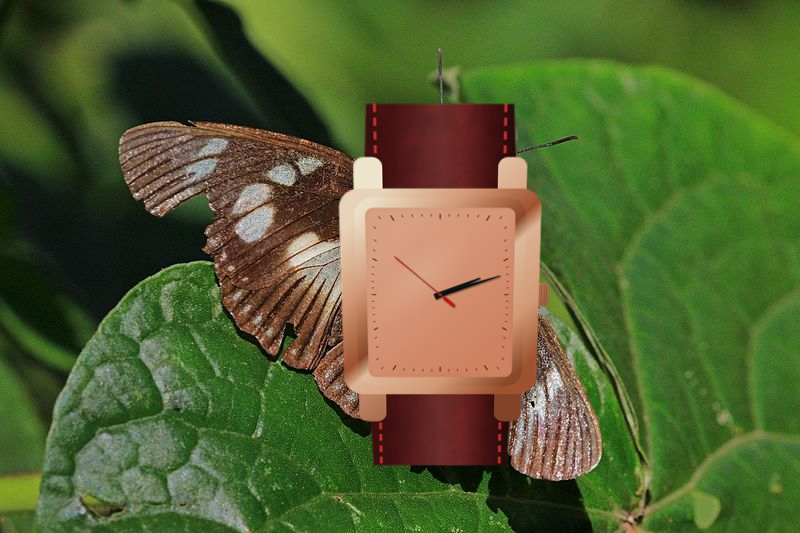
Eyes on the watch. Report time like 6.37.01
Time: 2.11.52
